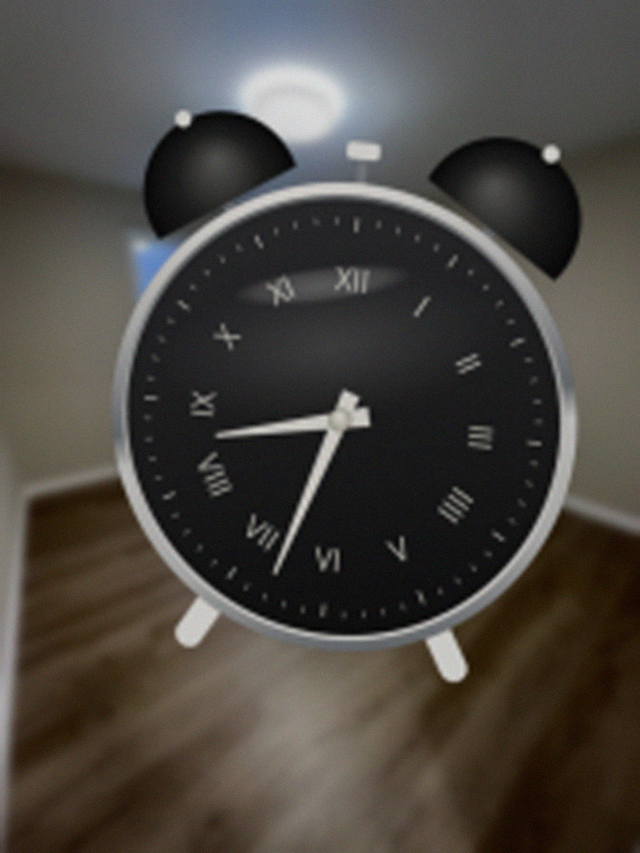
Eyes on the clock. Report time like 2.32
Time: 8.33
